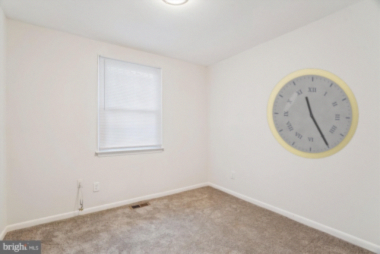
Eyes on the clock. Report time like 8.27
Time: 11.25
